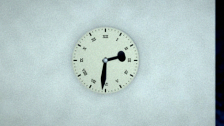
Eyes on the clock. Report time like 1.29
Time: 2.31
